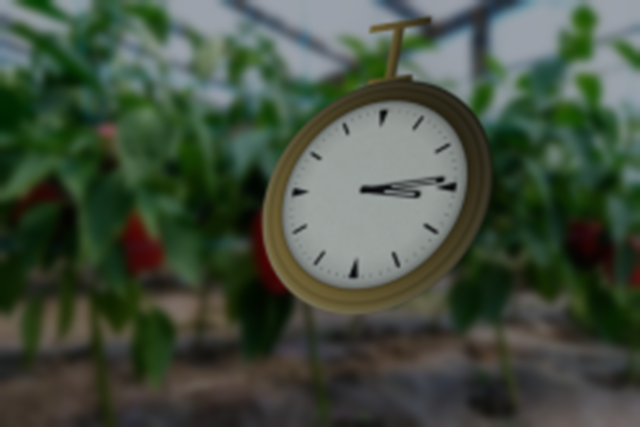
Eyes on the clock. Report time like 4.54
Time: 3.14
